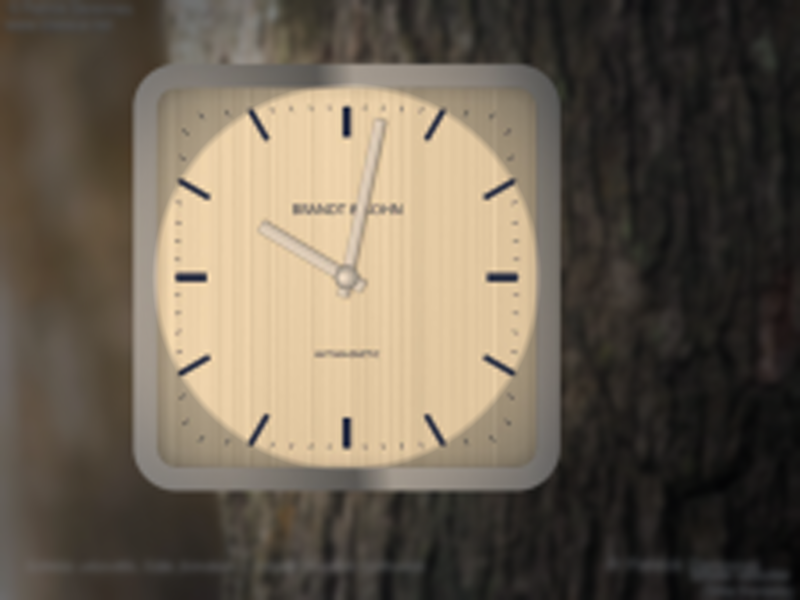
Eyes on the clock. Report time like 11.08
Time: 10.02
